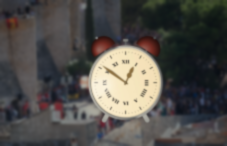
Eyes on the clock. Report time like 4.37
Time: 12.51
